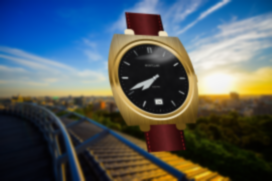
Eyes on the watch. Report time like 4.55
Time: 7.41
